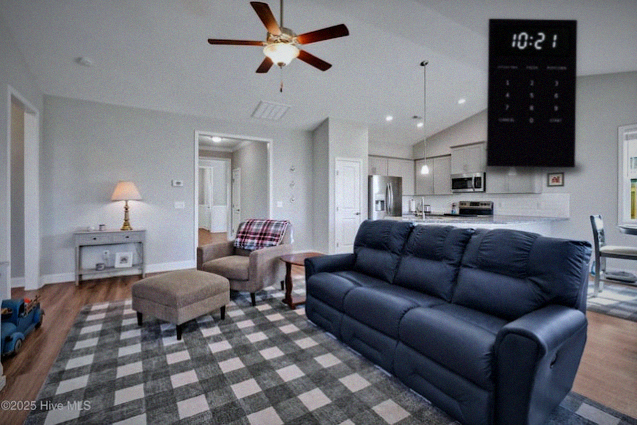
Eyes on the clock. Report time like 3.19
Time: 10.21
